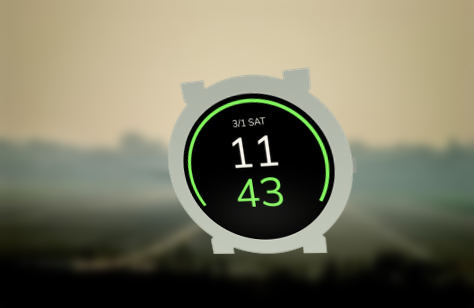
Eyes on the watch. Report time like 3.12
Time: 11.43
